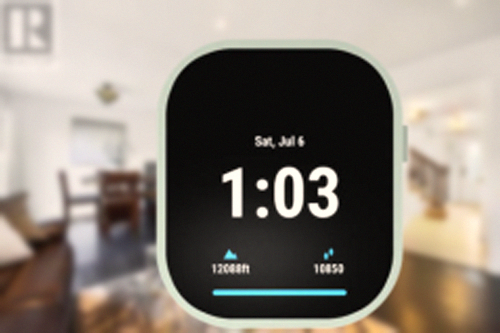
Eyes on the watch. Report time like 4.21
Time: 1.03
